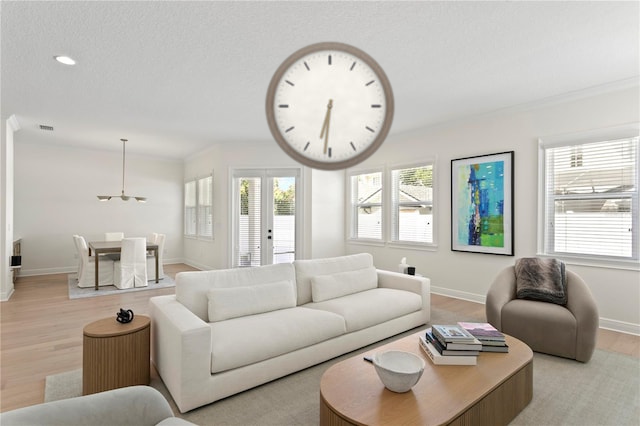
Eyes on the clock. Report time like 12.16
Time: 6.31
